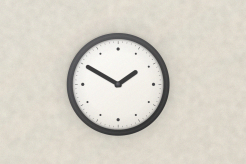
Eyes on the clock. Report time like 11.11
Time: 1.50
